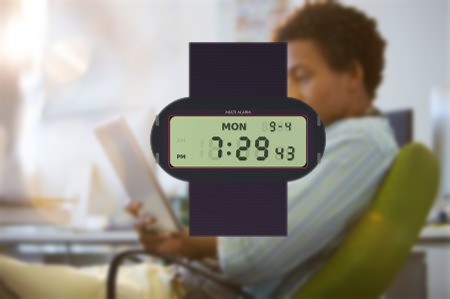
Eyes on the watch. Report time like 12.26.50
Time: 7.29.43
